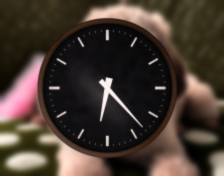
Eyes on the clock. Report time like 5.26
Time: 6.23
